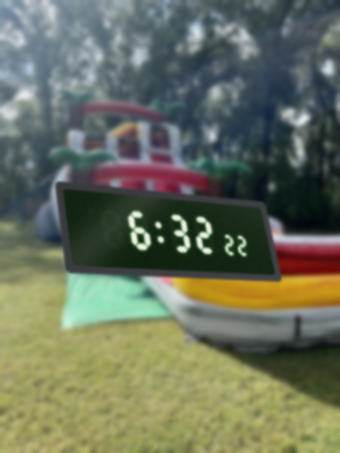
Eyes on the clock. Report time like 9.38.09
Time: 6.32.22
